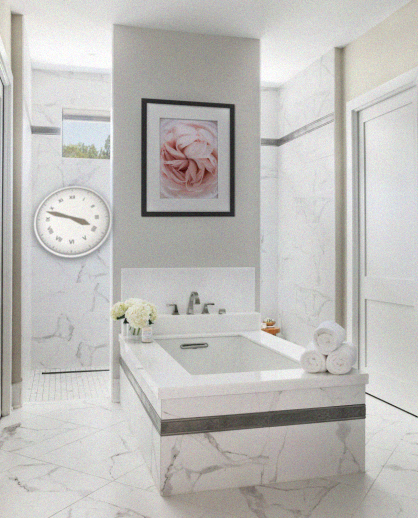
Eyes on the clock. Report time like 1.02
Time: 3.48
